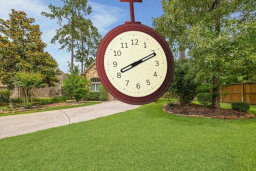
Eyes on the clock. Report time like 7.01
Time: 8.11
